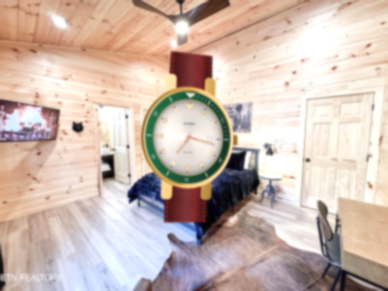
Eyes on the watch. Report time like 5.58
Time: 7.17
